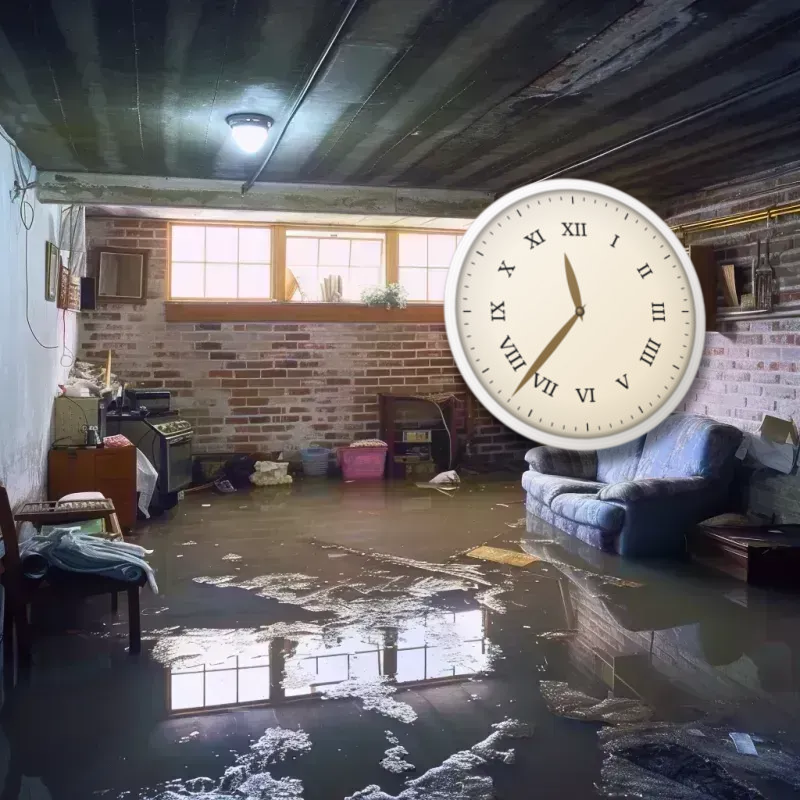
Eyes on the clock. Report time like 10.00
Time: 11.37
